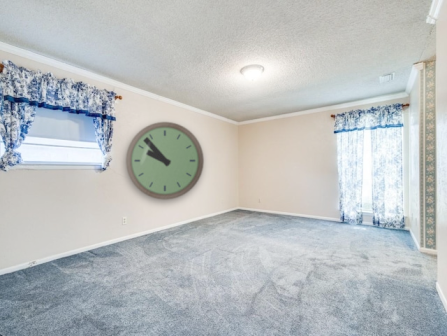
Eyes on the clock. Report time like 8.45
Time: 9.53
